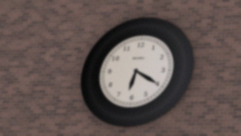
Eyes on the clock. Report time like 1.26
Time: 6.20
